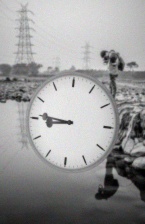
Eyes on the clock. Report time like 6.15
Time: 8.46
